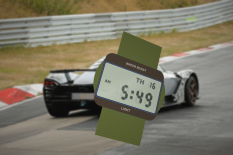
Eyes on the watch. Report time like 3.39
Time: 5.49
